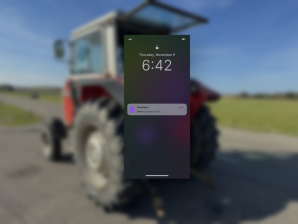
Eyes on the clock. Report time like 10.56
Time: 6.42
